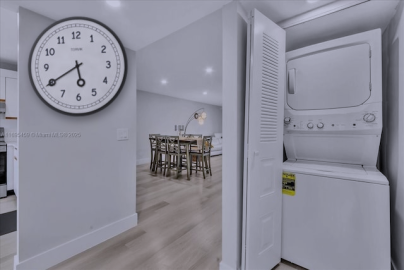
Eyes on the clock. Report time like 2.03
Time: 5.40
